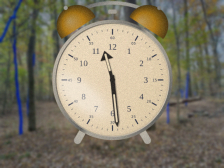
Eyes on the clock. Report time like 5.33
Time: 11.29
